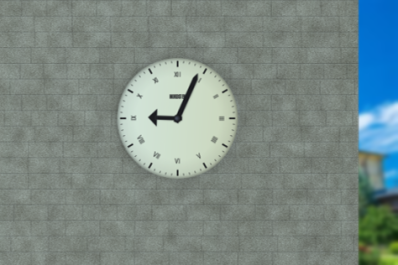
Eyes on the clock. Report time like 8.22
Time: 9.04
